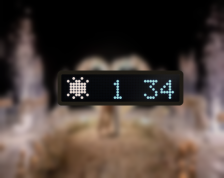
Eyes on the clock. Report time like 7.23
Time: 1.34
